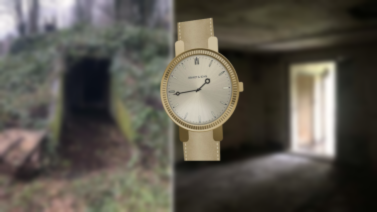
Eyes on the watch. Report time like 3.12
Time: 1.44
